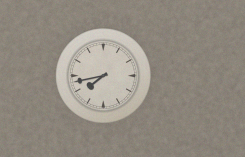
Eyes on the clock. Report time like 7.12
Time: 7.43
